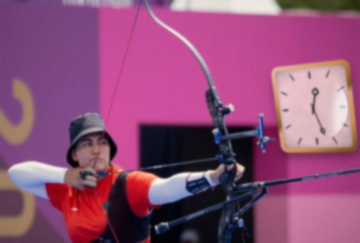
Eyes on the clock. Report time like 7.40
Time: 12.27
